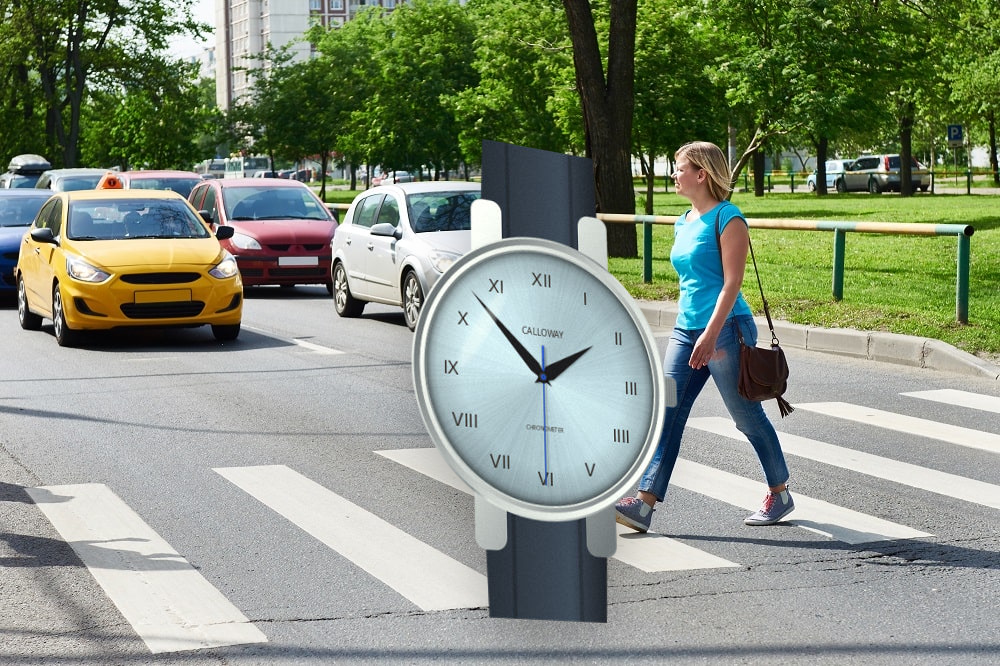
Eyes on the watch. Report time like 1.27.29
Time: 1.52.30
